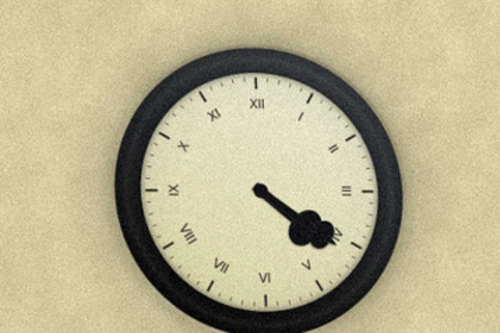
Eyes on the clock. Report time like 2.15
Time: 4.21
